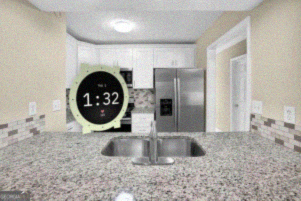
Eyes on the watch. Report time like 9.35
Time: 1.32
